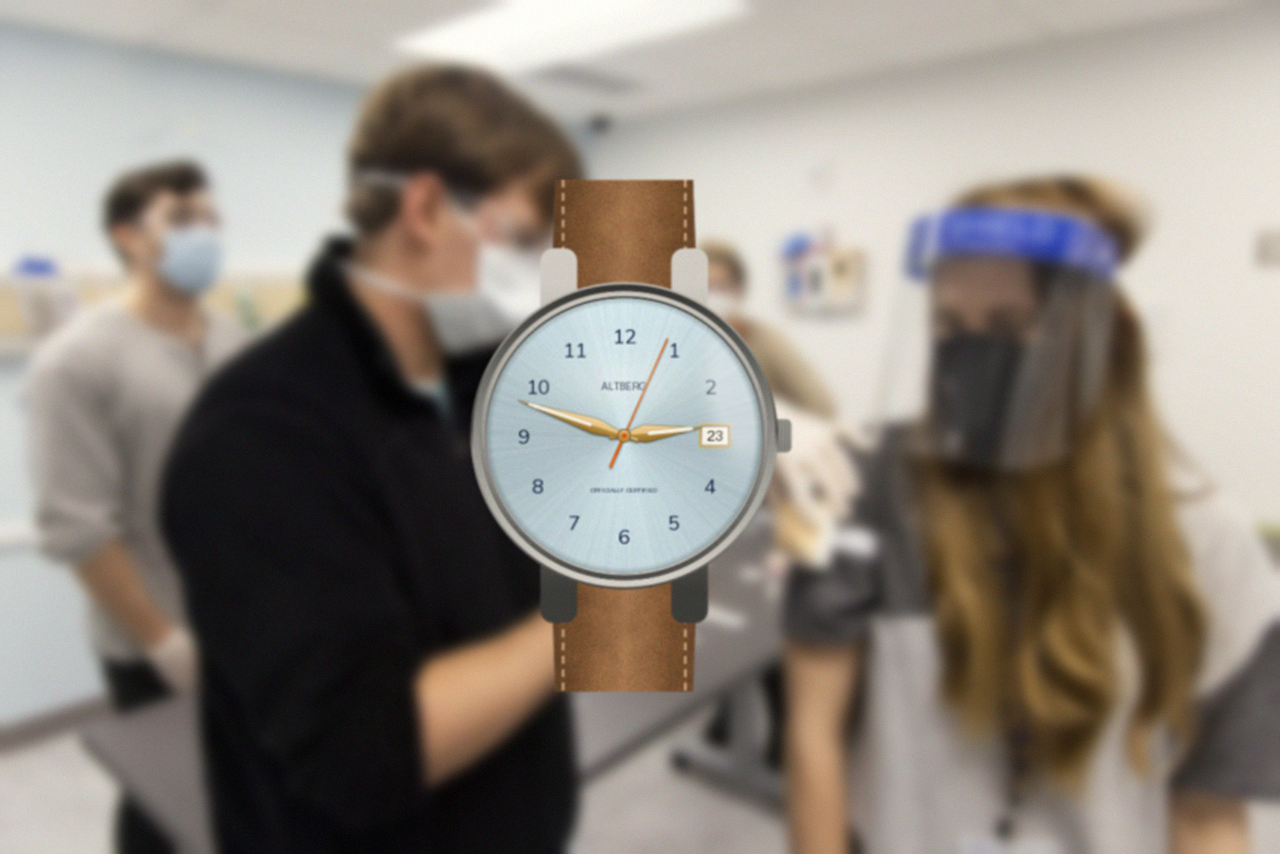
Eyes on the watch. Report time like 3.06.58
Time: 2.48.04
